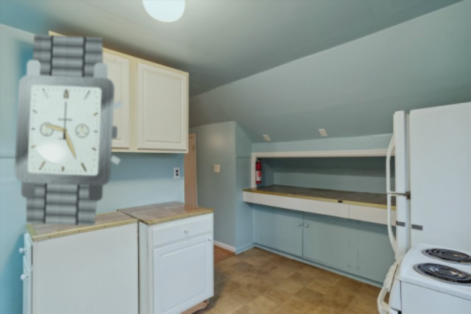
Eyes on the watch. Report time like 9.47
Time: 9.26
